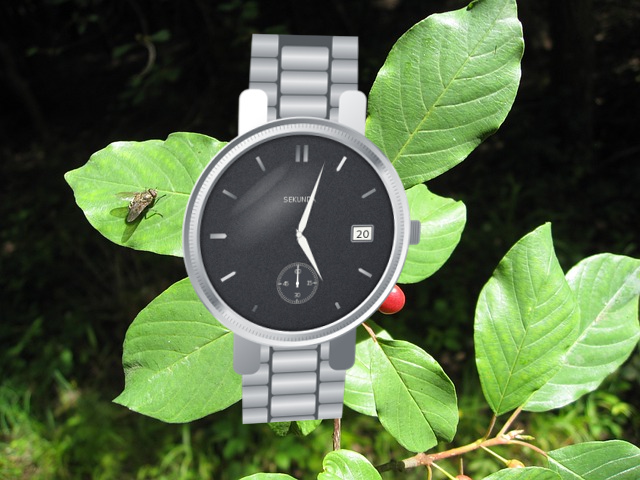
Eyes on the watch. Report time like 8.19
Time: 5.03
